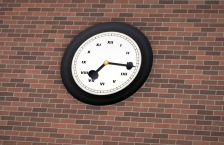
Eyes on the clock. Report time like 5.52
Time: 7.16
